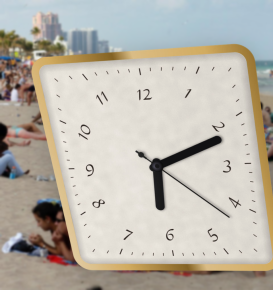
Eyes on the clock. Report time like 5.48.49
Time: 6.11.22
